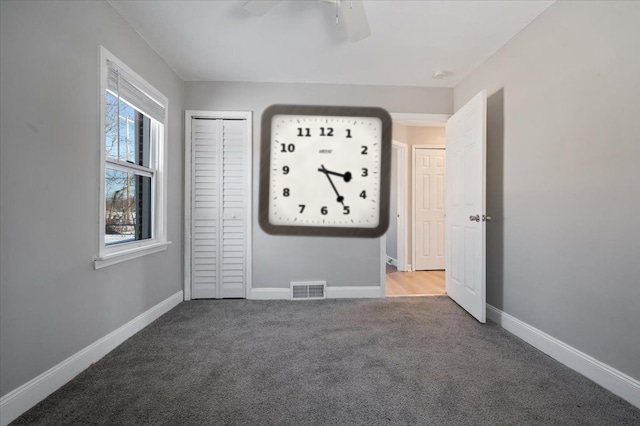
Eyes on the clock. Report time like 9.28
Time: 3.25
